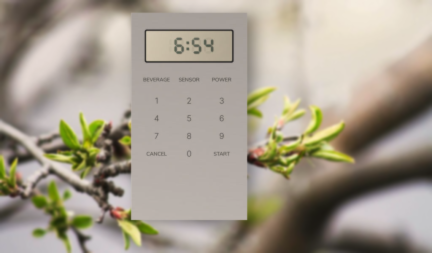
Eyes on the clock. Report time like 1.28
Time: 6.54
